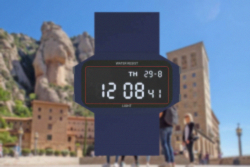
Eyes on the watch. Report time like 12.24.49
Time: 12.08.41
